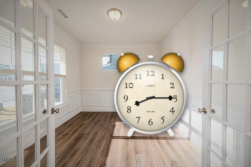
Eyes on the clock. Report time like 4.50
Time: 8.15
